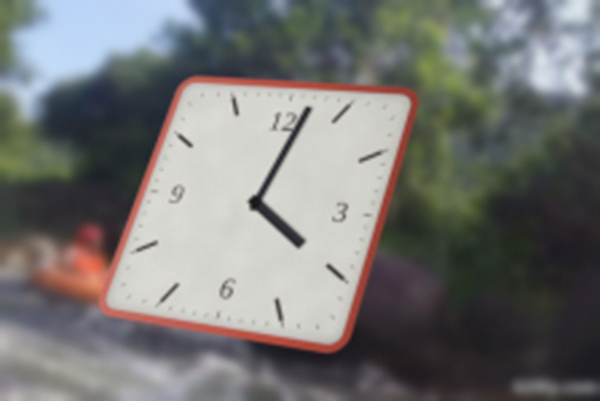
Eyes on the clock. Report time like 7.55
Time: 4.02
